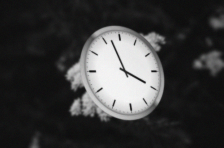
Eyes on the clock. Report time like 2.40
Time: 3.57
